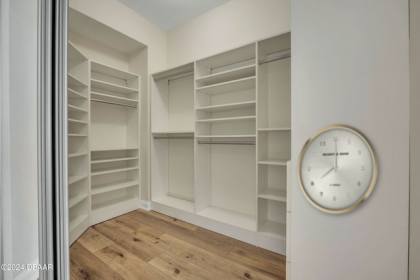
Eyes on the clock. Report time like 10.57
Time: 8.00
